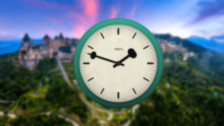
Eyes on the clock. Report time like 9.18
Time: 1.48
